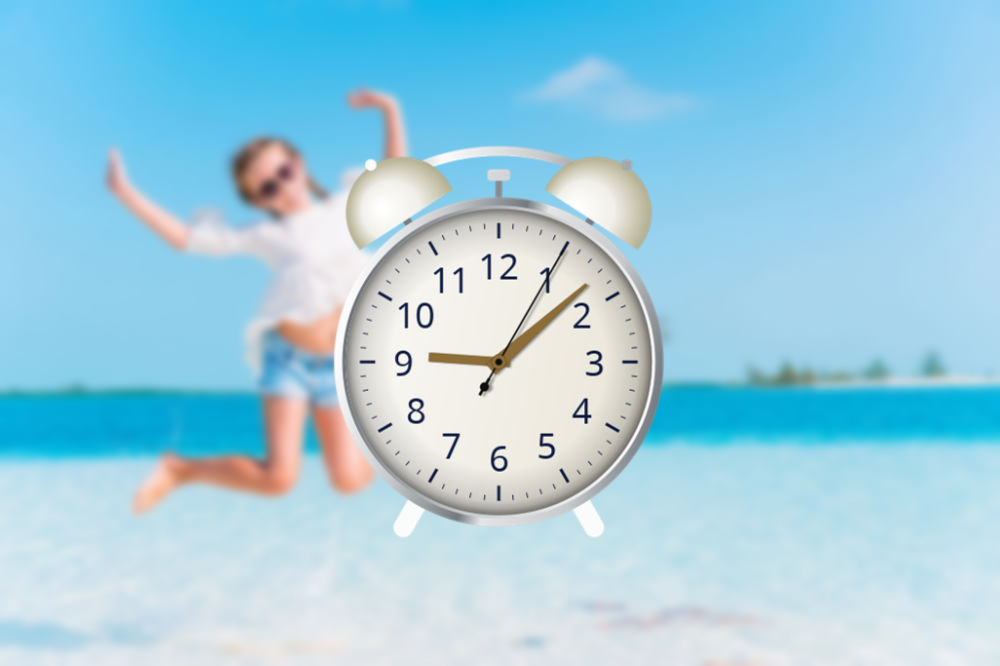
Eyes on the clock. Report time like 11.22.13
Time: 9.08.05
